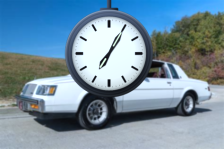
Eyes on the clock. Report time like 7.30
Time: 7.05
